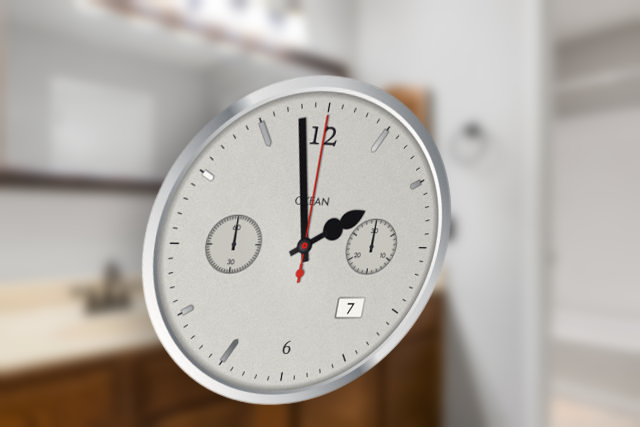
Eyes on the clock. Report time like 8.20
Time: 1.58
